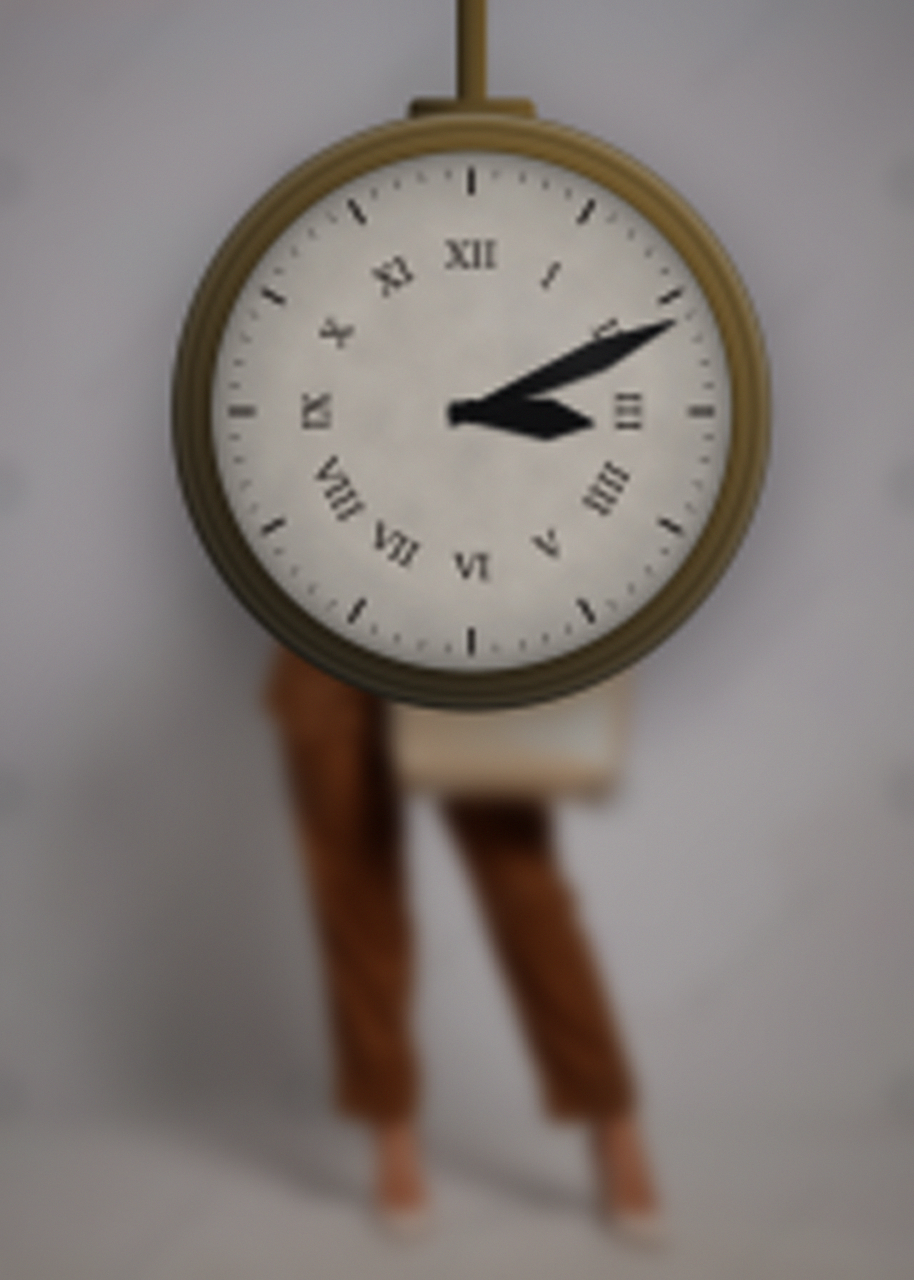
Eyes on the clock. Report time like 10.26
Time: 3.11
